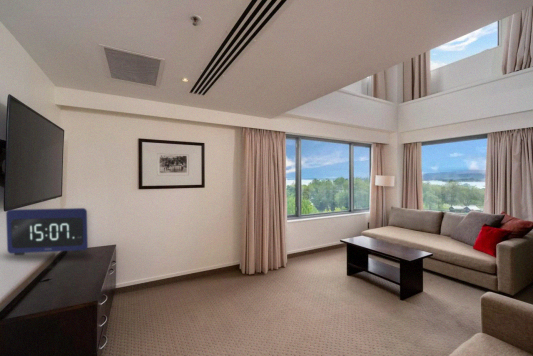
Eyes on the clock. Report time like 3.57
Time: 15.07
